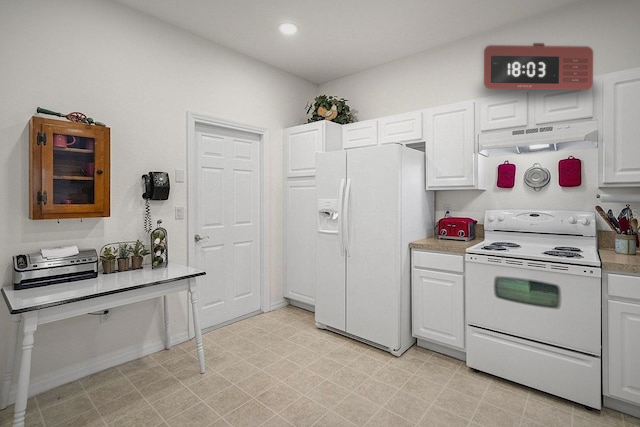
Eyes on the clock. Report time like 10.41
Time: 18.03
